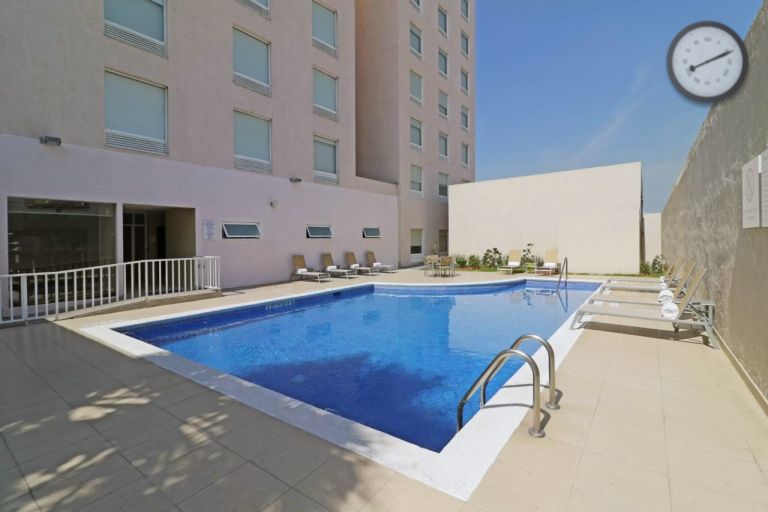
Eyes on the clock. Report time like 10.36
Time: 8.11
